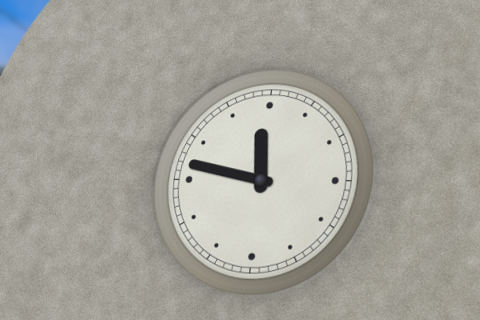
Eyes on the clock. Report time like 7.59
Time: 11.47
